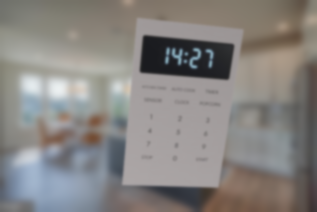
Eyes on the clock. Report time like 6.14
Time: 14.27
